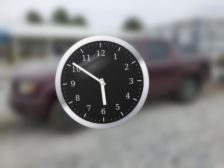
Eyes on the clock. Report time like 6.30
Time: 5.51
